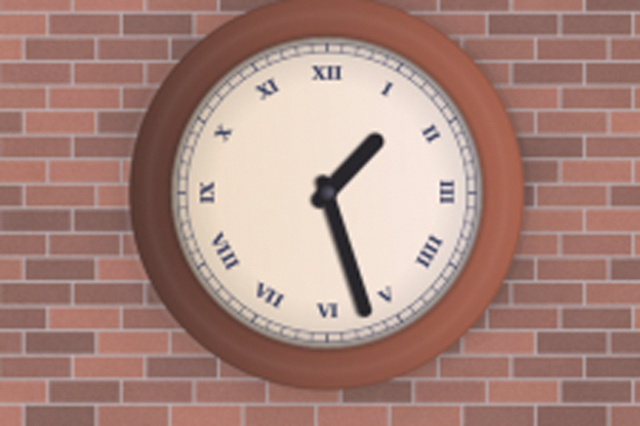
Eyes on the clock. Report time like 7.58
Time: 1.27
